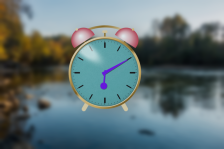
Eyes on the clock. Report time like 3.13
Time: 6.10
